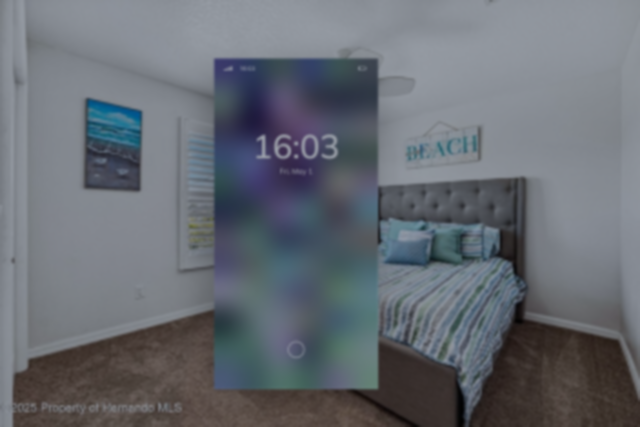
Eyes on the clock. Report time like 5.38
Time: 16.03
